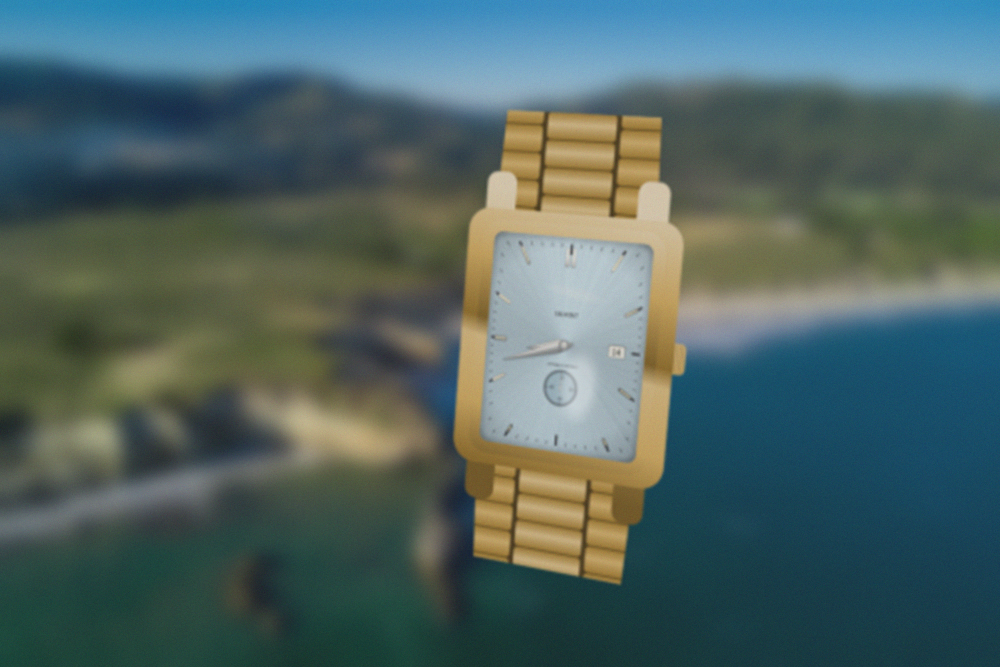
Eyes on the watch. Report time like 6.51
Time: 8.42
